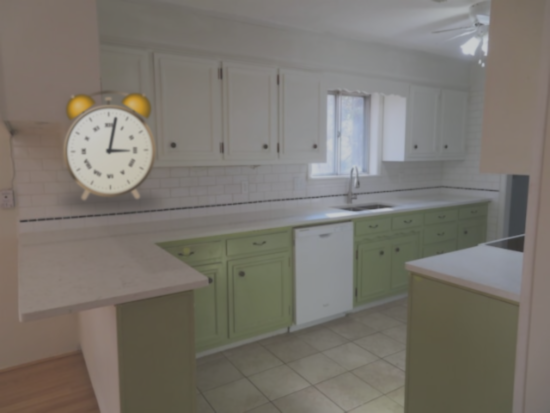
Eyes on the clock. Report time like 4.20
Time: 3.02
